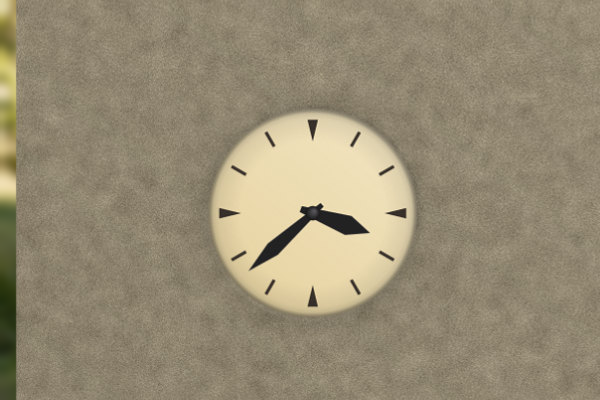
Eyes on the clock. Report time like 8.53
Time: 3.38
